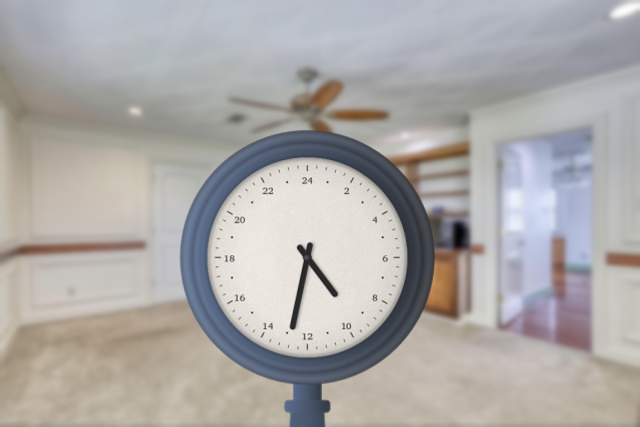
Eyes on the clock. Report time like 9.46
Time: 9.32
